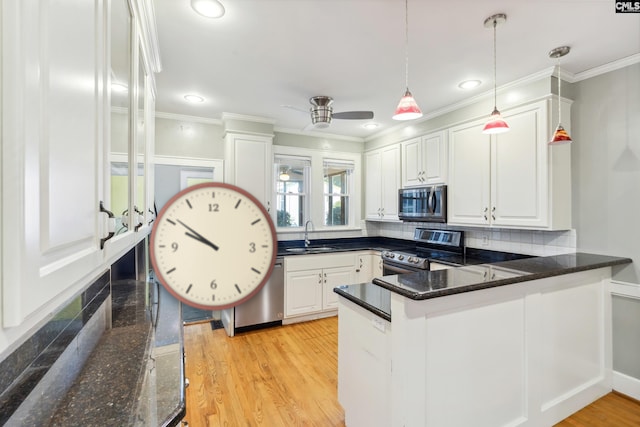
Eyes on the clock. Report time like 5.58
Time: 9.51
